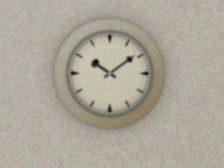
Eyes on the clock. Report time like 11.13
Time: 10.09
